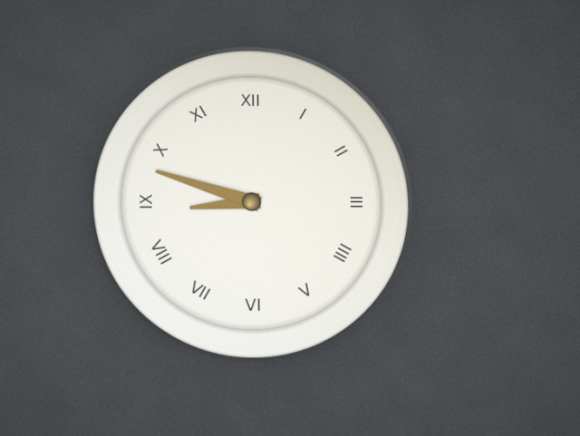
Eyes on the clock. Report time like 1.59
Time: 8.48
